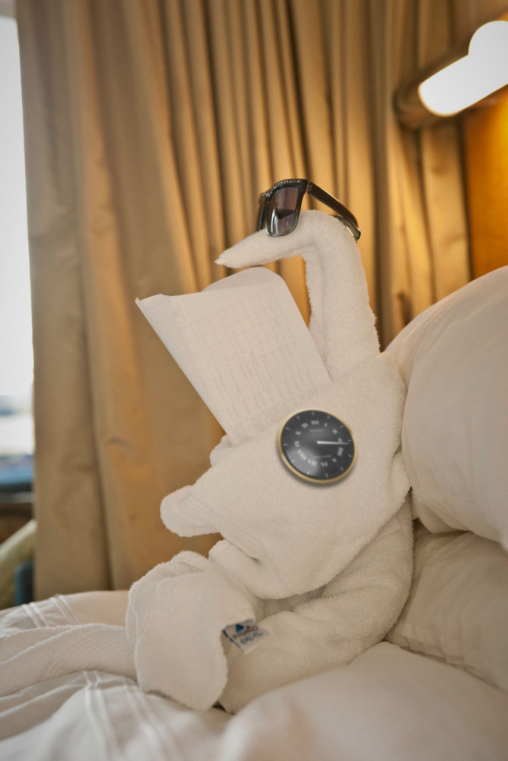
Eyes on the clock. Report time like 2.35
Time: 3.16
